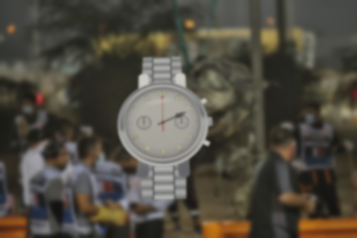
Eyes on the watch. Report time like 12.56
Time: 2.11
